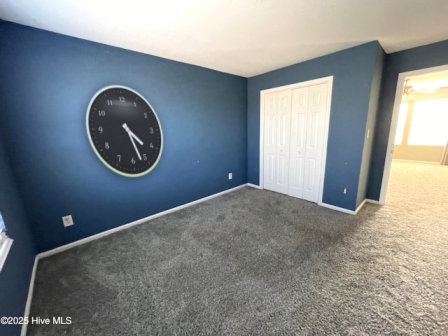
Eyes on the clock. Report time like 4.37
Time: 4.27
